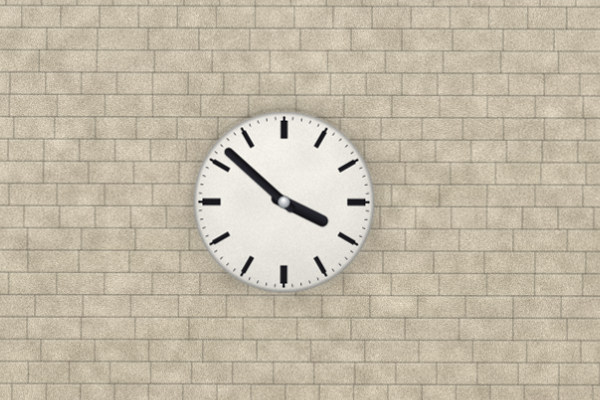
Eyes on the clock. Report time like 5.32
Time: 3.52
